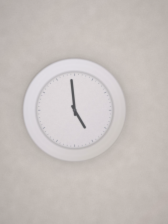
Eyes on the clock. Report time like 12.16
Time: 4.59
